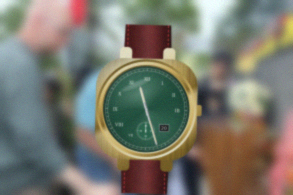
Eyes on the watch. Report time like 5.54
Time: 11.27
